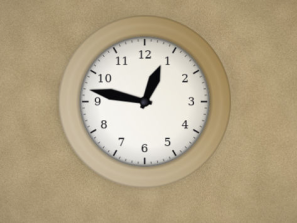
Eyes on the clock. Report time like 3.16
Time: 12.47
